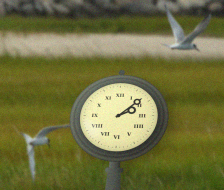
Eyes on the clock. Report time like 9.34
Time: 2.08
